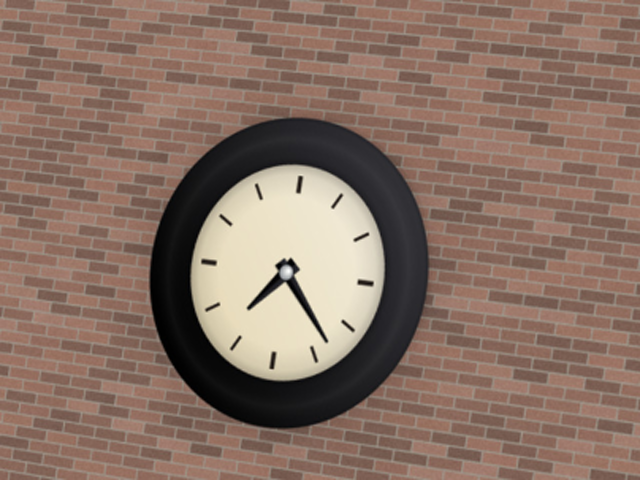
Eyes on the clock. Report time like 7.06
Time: 7.23
